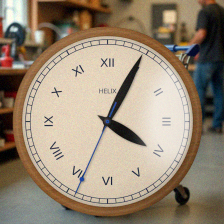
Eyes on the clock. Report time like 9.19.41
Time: 4.04.34
